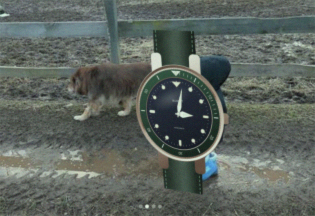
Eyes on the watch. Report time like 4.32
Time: 3.02
